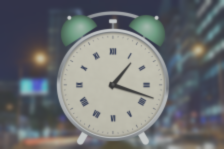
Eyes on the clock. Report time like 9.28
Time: 1.18
